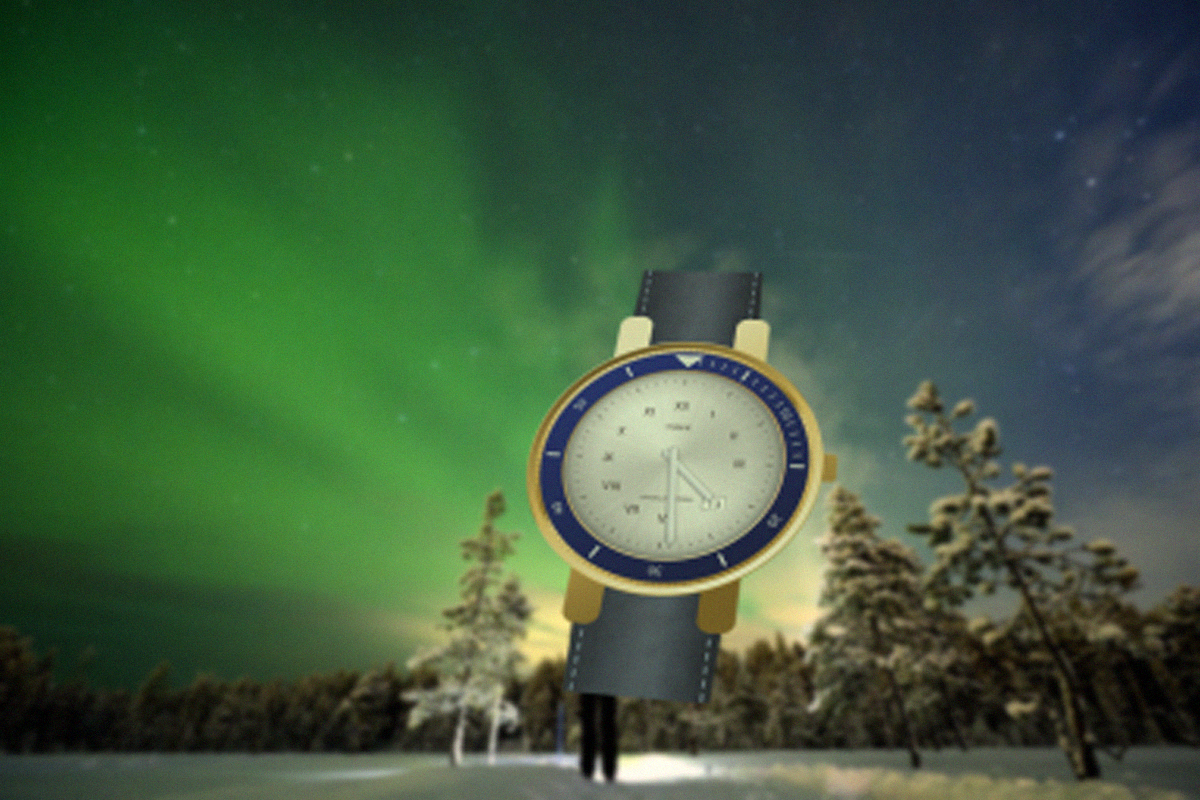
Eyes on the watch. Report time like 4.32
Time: 4.29
